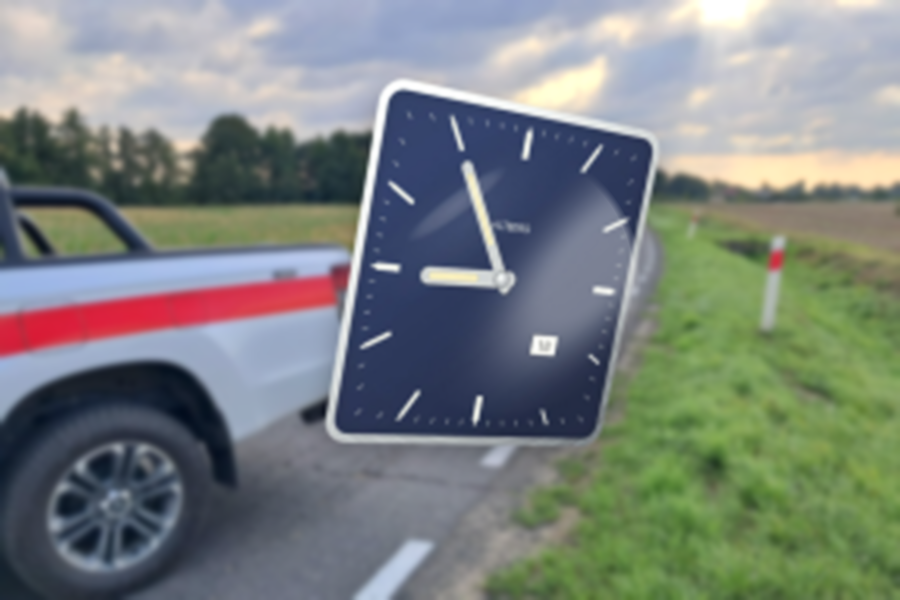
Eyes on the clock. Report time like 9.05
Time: 8.55
